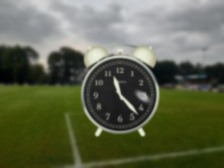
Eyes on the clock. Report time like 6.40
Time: 11.23
